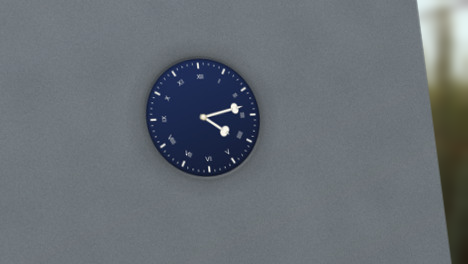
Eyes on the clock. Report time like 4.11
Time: 4.13
